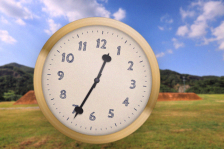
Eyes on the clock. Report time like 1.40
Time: 12.34
